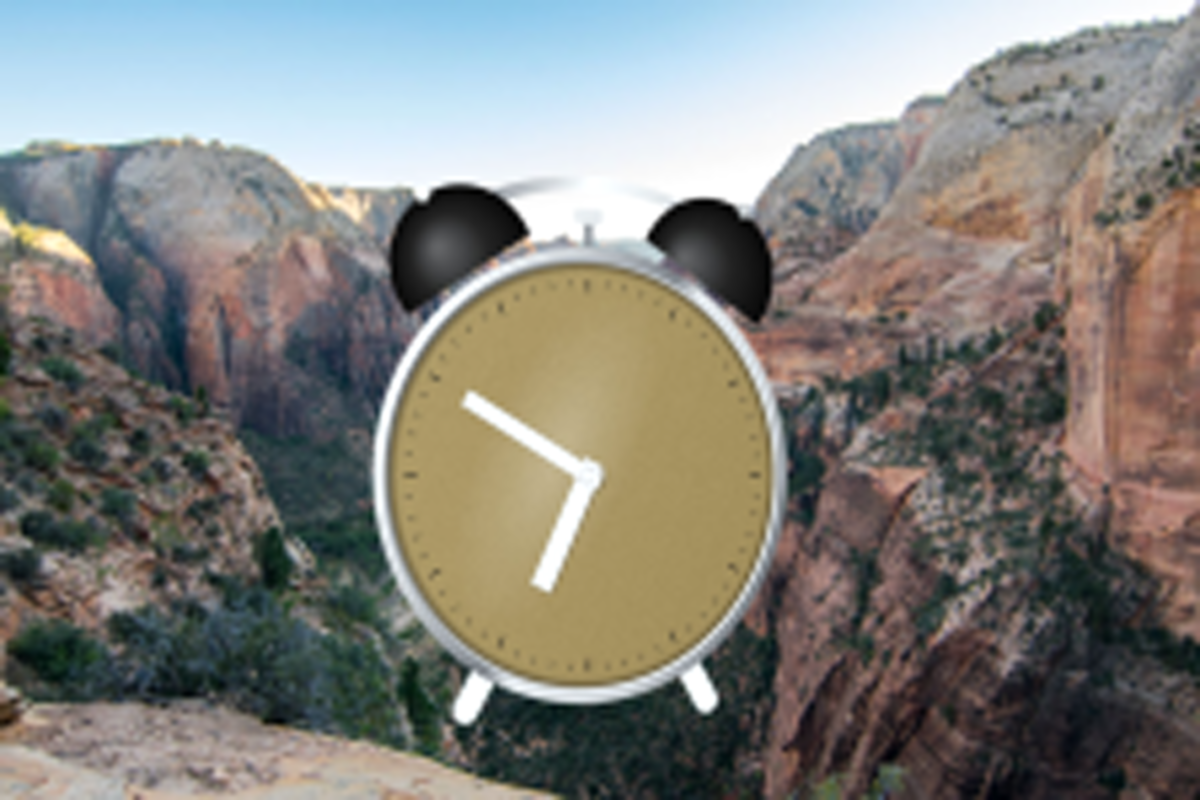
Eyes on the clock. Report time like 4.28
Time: 6.50
